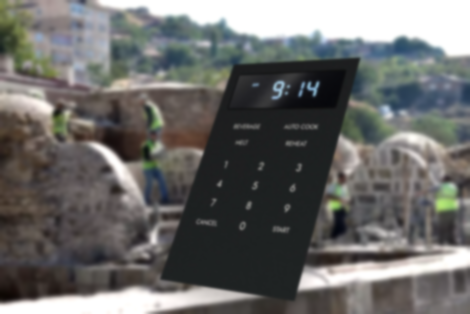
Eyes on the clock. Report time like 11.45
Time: 9.14
